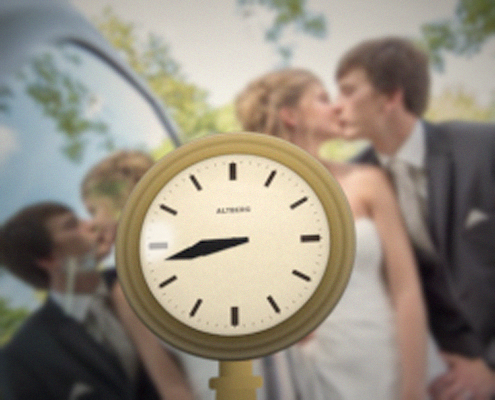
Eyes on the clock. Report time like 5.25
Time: 8.43
